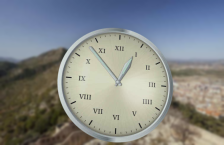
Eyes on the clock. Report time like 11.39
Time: 12.53
